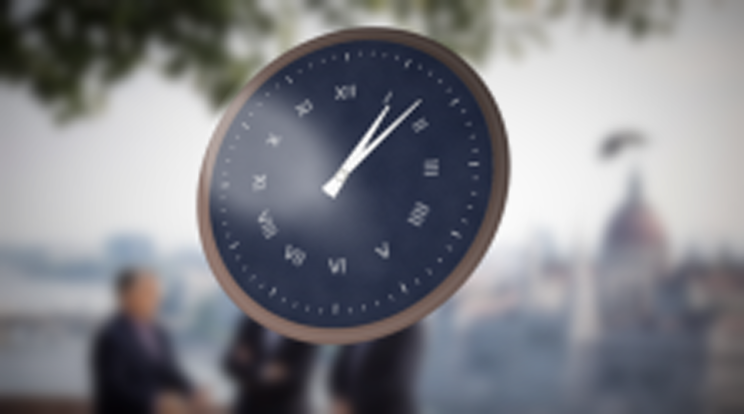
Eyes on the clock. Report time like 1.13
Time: 1.08
